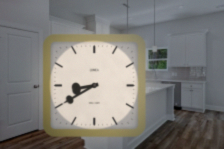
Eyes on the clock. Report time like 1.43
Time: 8.40
